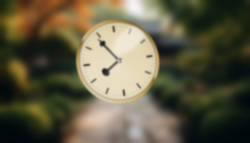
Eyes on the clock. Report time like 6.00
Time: 7.54
